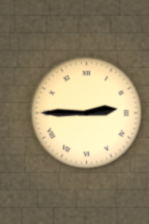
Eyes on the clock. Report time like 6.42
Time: 2.45
